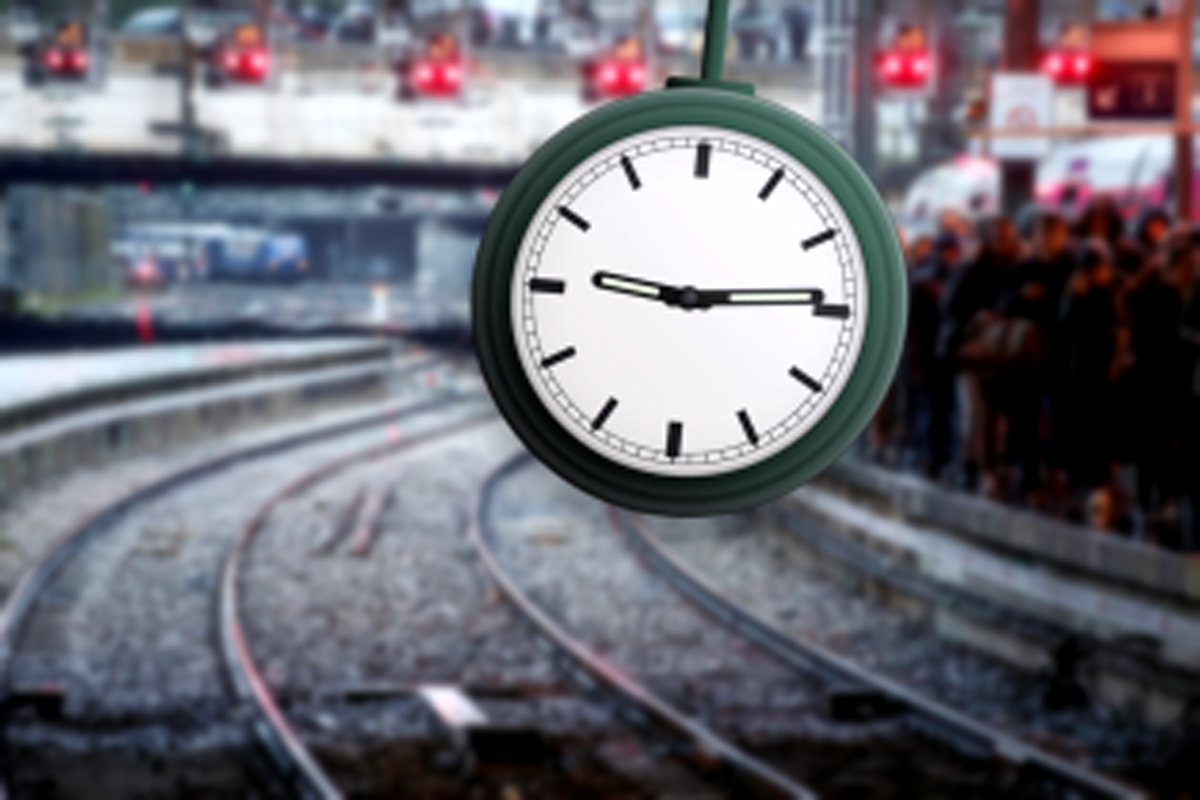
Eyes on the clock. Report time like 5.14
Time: 9.14
